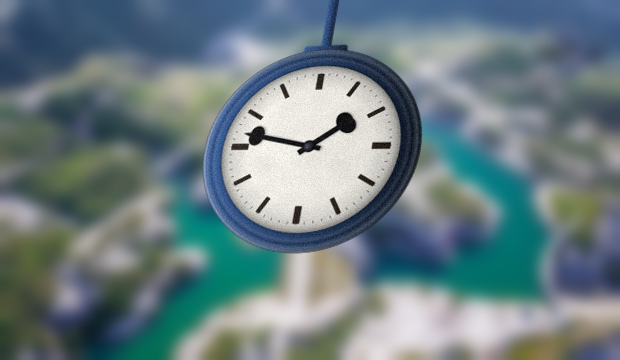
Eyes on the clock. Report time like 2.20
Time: 1.47
